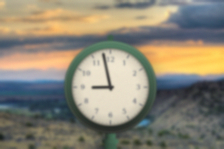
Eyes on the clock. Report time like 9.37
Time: 8.58
